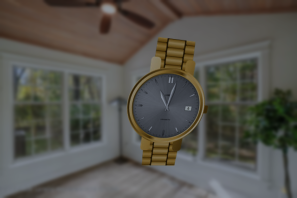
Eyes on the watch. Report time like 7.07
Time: 11.02
